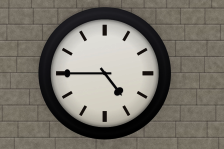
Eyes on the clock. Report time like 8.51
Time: 4.45
